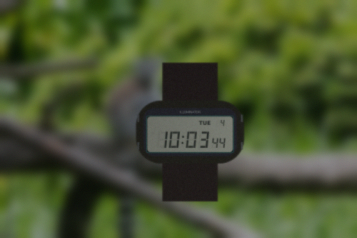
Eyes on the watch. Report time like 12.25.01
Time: 10.03.44
